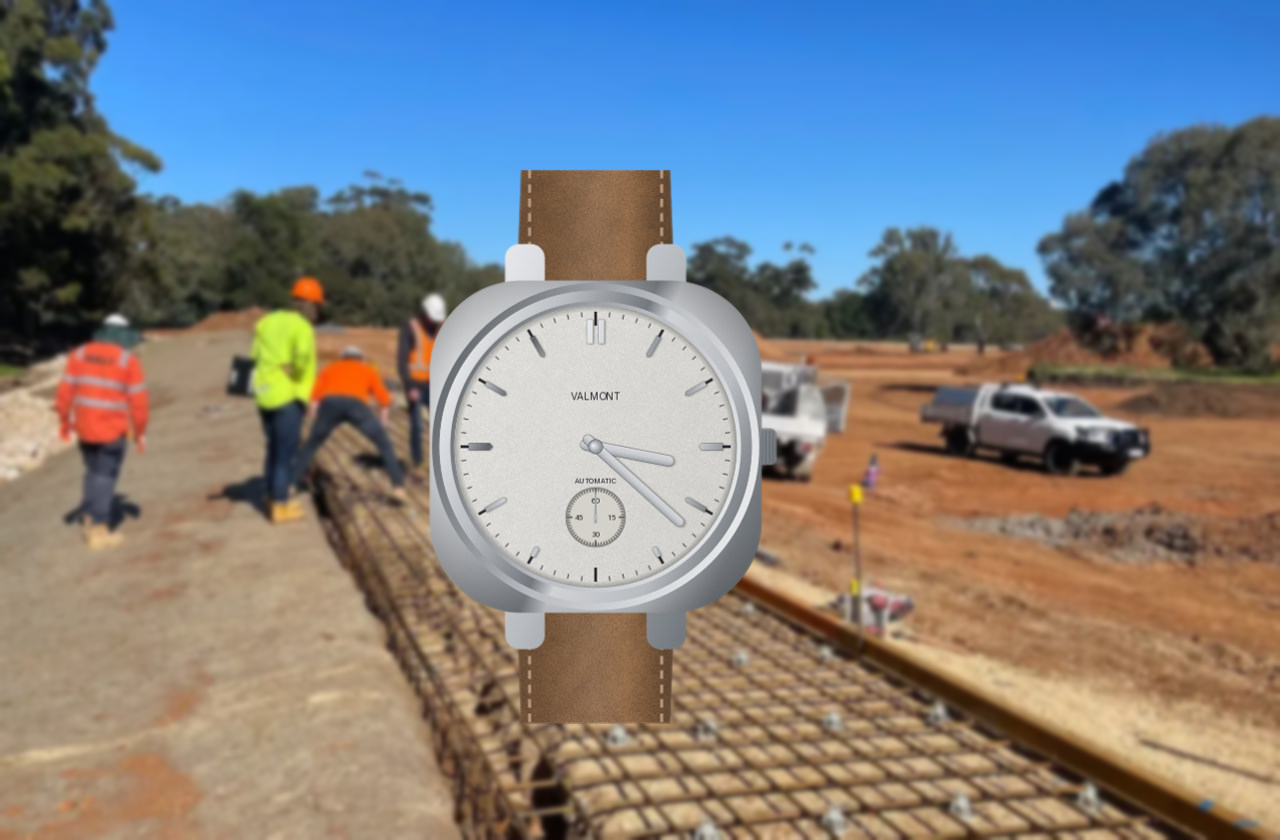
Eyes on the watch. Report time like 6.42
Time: 3.22
